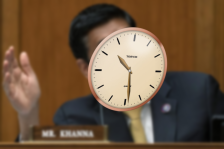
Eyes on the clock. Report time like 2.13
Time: 10.29
